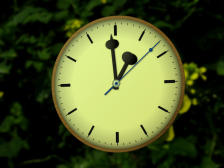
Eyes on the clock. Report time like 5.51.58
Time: 12.59.08
